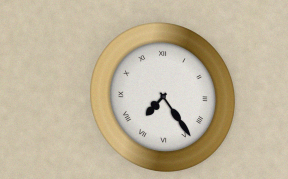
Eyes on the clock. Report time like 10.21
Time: 7.24
